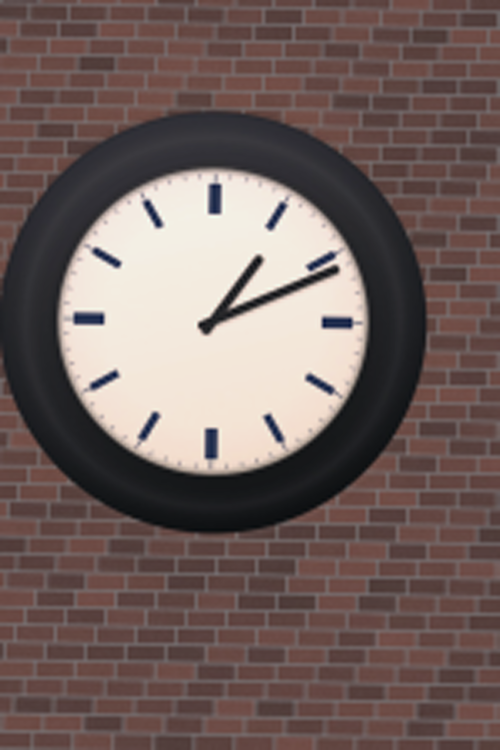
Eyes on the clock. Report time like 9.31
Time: 1.11
